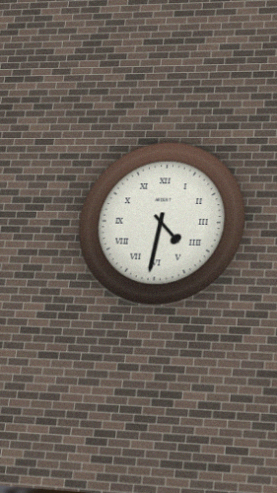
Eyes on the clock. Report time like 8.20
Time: 4.31
